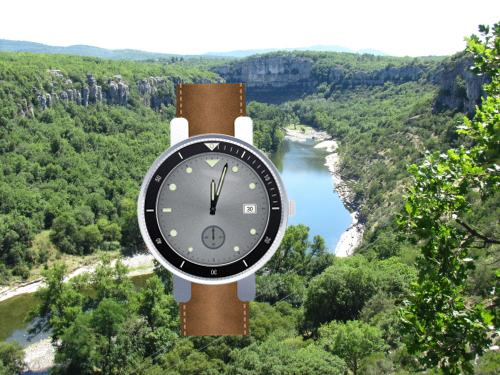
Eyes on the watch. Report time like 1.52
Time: 12.03
